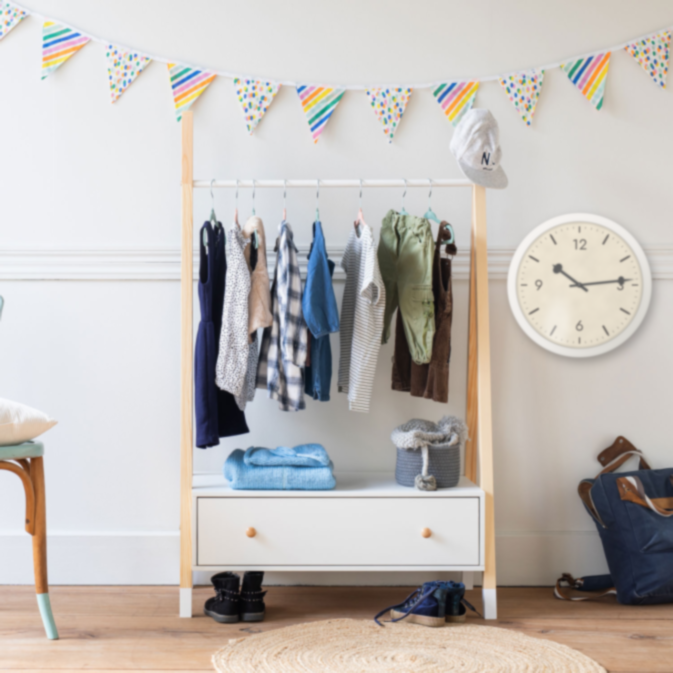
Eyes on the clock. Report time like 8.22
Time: 10.14
